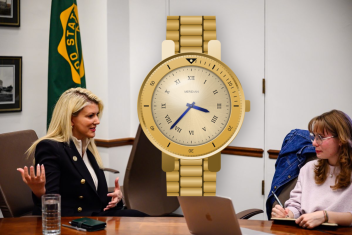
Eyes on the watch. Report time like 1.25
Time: 3.37
